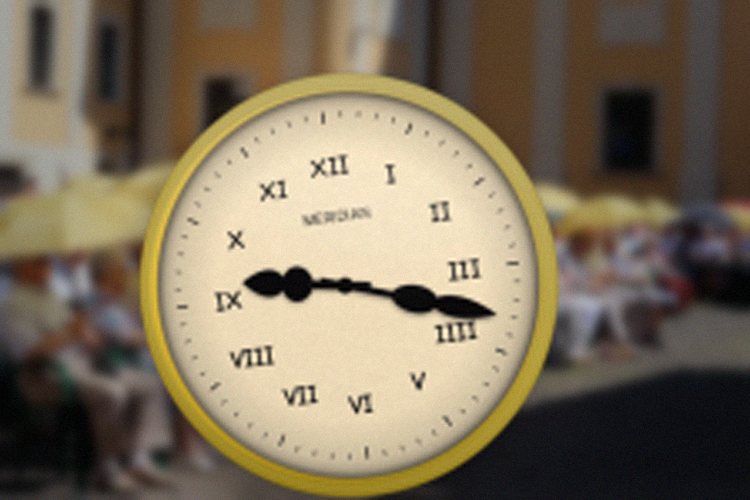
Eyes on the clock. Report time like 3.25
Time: 9.18
